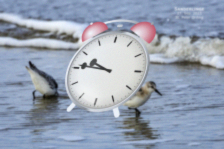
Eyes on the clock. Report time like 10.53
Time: 9.46
